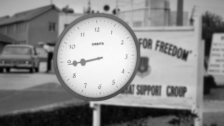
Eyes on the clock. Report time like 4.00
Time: 8.44
